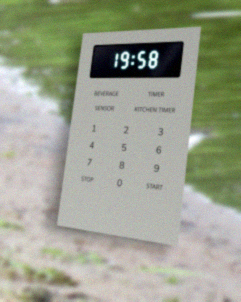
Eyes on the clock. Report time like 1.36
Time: 19.58
